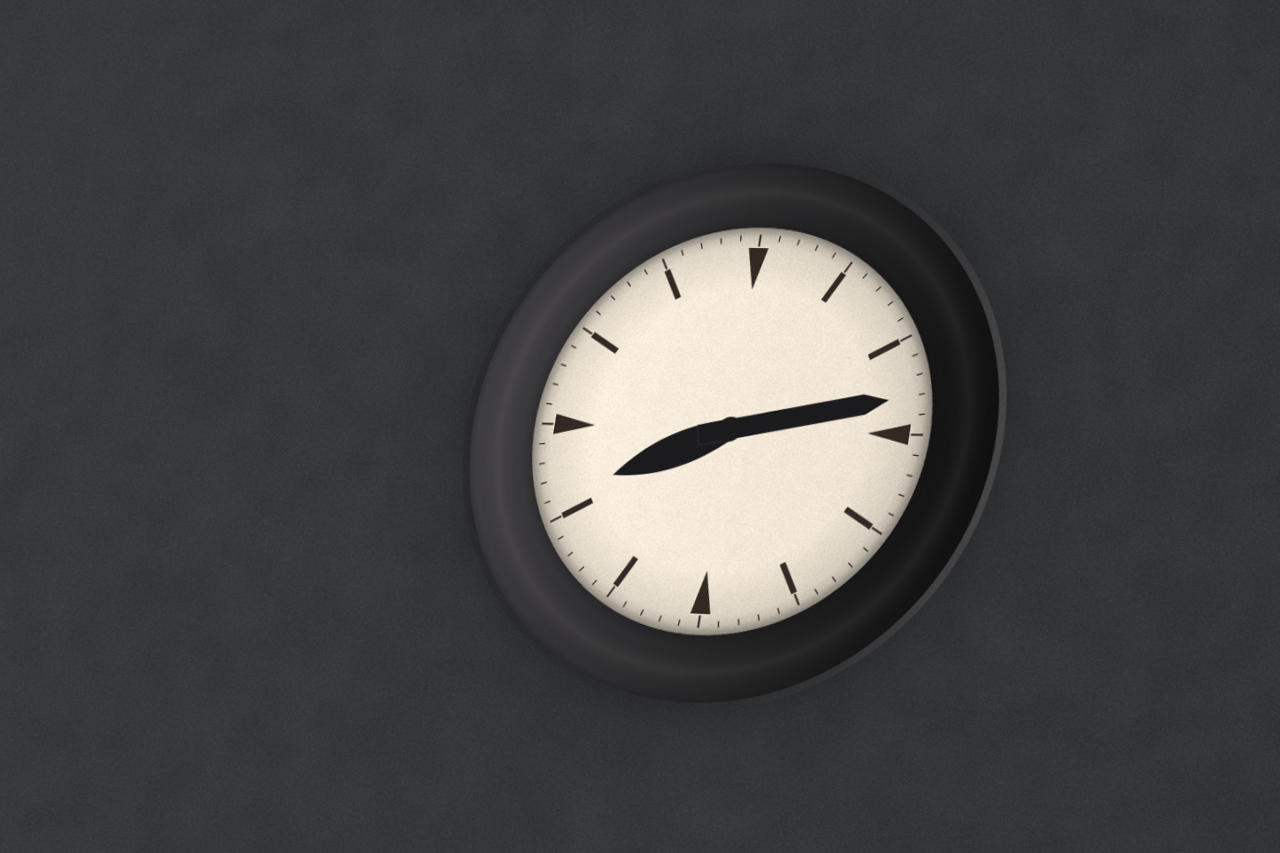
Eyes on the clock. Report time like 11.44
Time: 8.13
